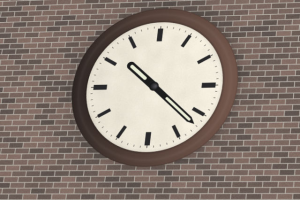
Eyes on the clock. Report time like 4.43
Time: 10.22
